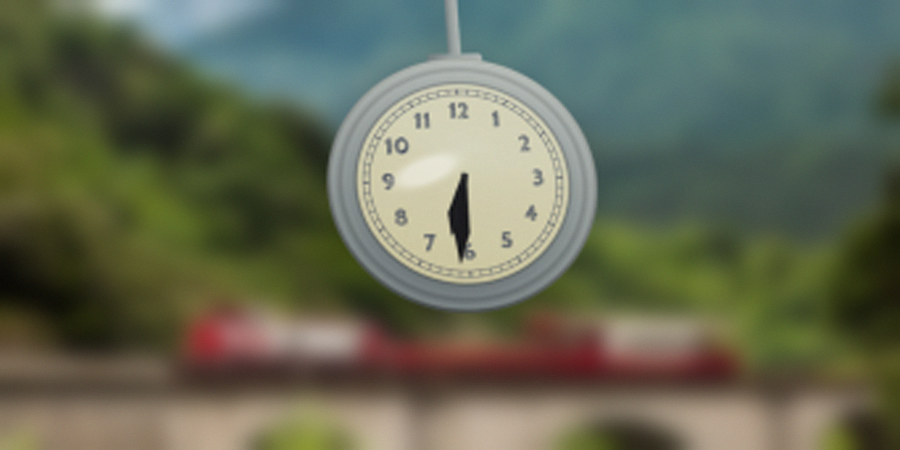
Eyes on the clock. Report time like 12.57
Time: 6.31
